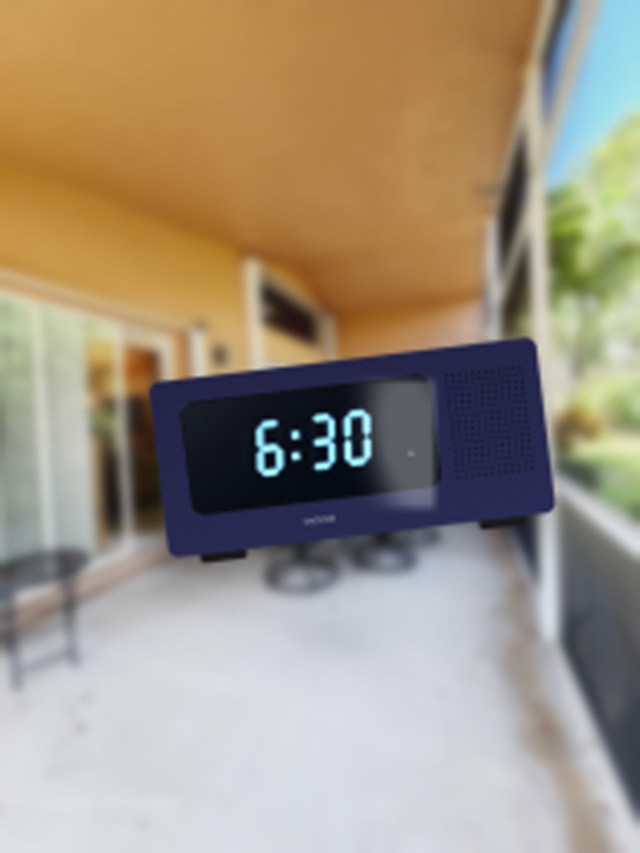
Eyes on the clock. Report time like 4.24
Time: 6.30
